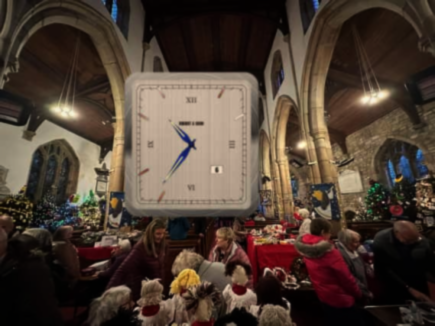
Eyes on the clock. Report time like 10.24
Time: 10.36
